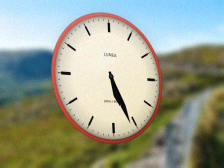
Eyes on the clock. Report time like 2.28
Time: 5.26
